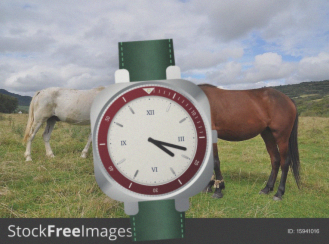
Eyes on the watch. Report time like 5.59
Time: 4.18
